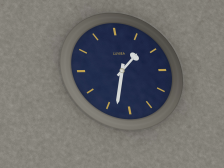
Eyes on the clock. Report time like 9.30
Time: 1.33
